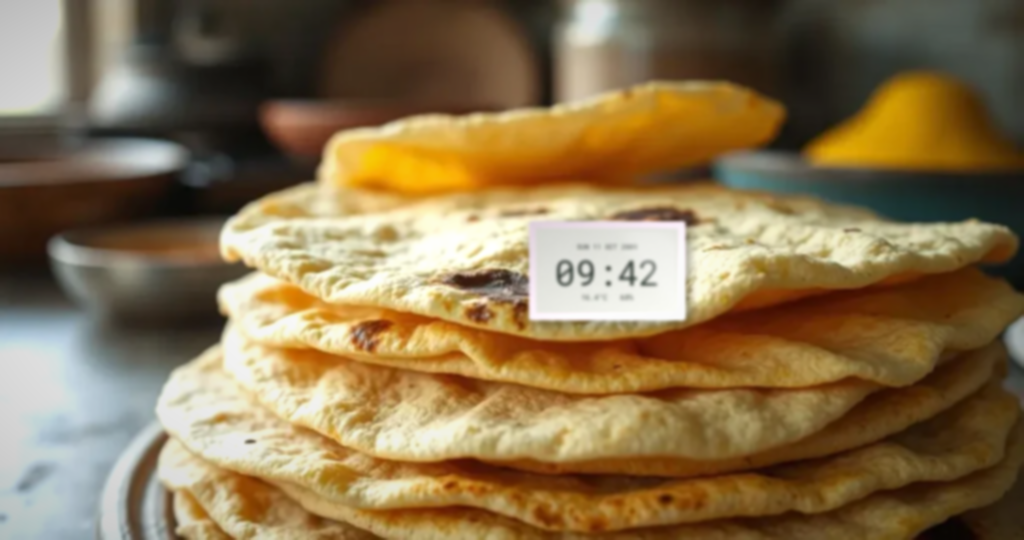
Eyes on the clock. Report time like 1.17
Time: 9.42
